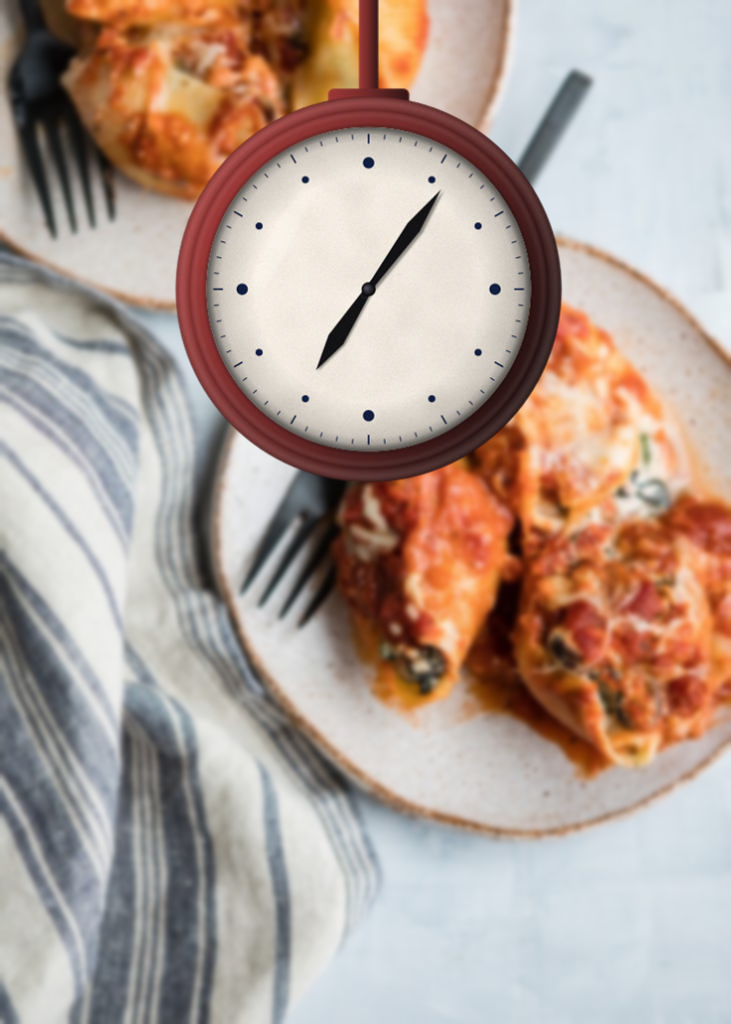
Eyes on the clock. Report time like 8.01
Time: 7.06
